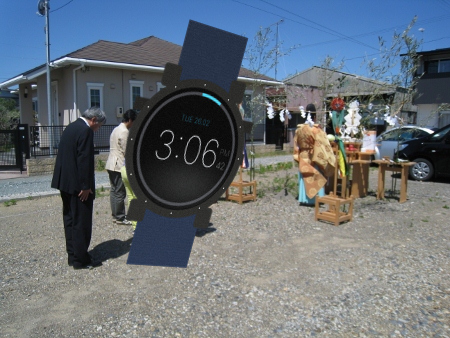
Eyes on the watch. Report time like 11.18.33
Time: 3.06.42
